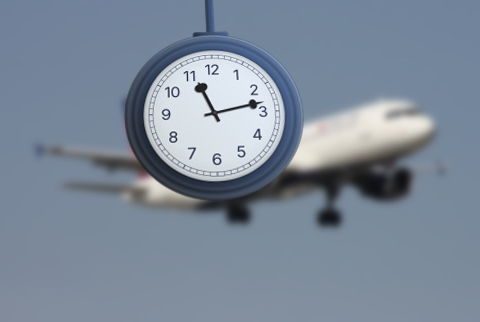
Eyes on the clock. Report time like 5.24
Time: 11.13
